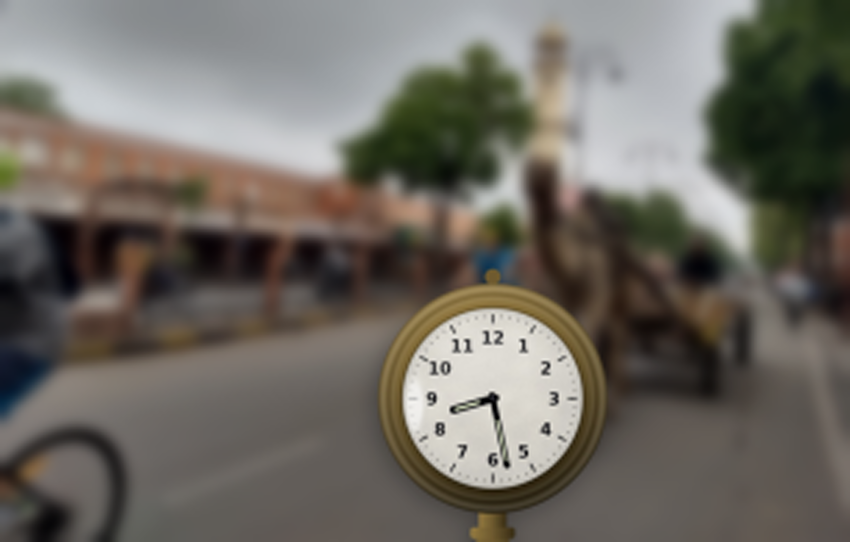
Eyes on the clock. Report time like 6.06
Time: 8.28
